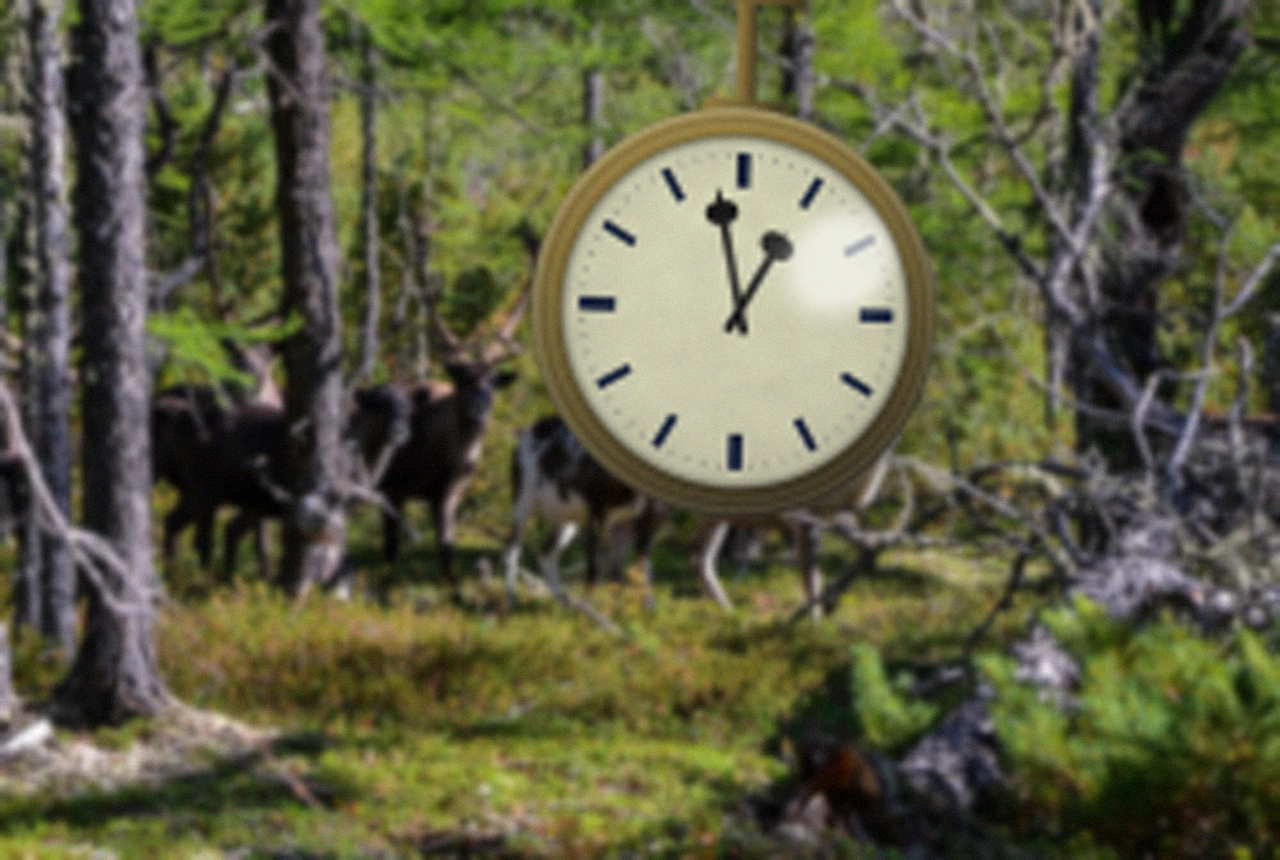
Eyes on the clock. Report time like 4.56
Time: 12.58
